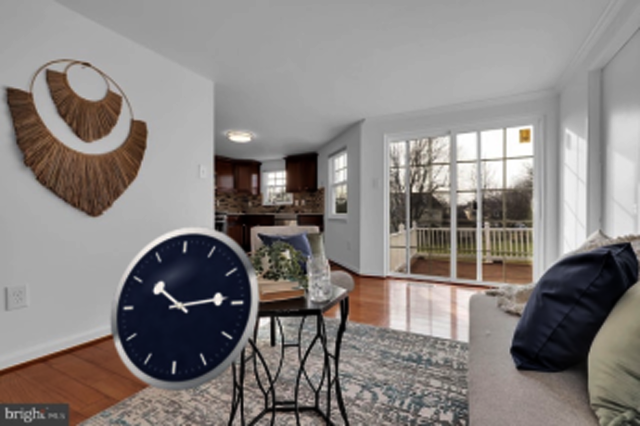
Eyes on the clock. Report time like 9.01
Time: 10.14
